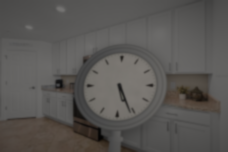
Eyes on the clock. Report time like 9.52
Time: 5.26
